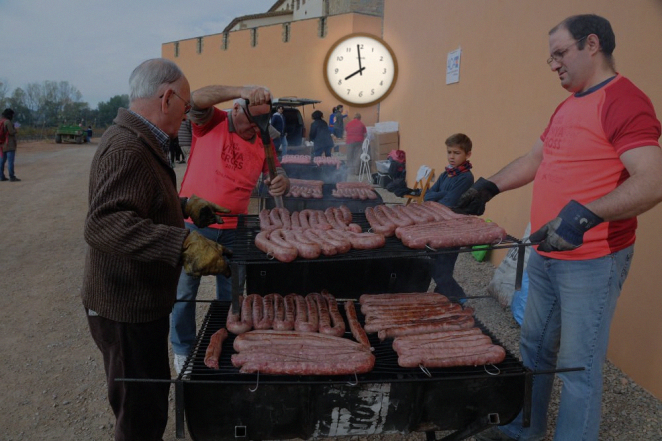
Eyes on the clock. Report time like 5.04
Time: 7.59
